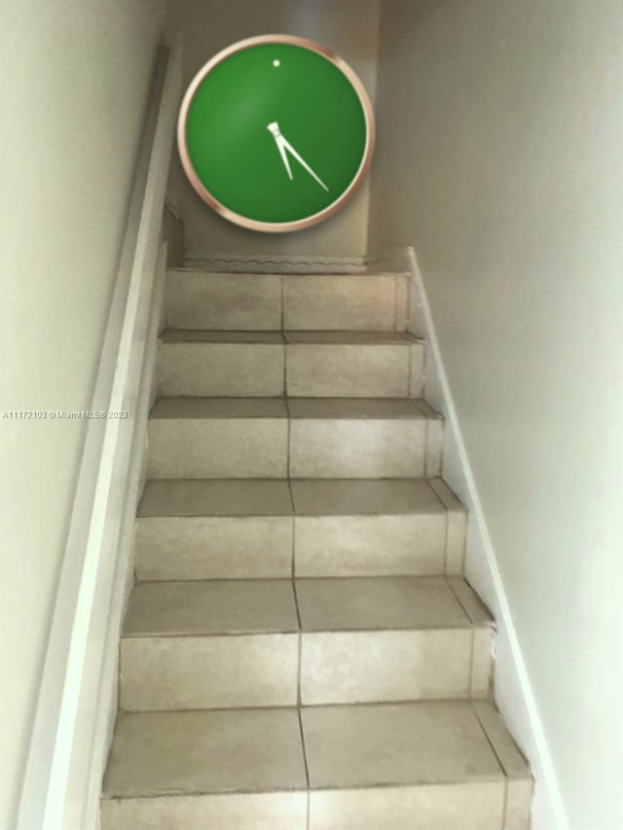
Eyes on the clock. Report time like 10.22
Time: 5.23
